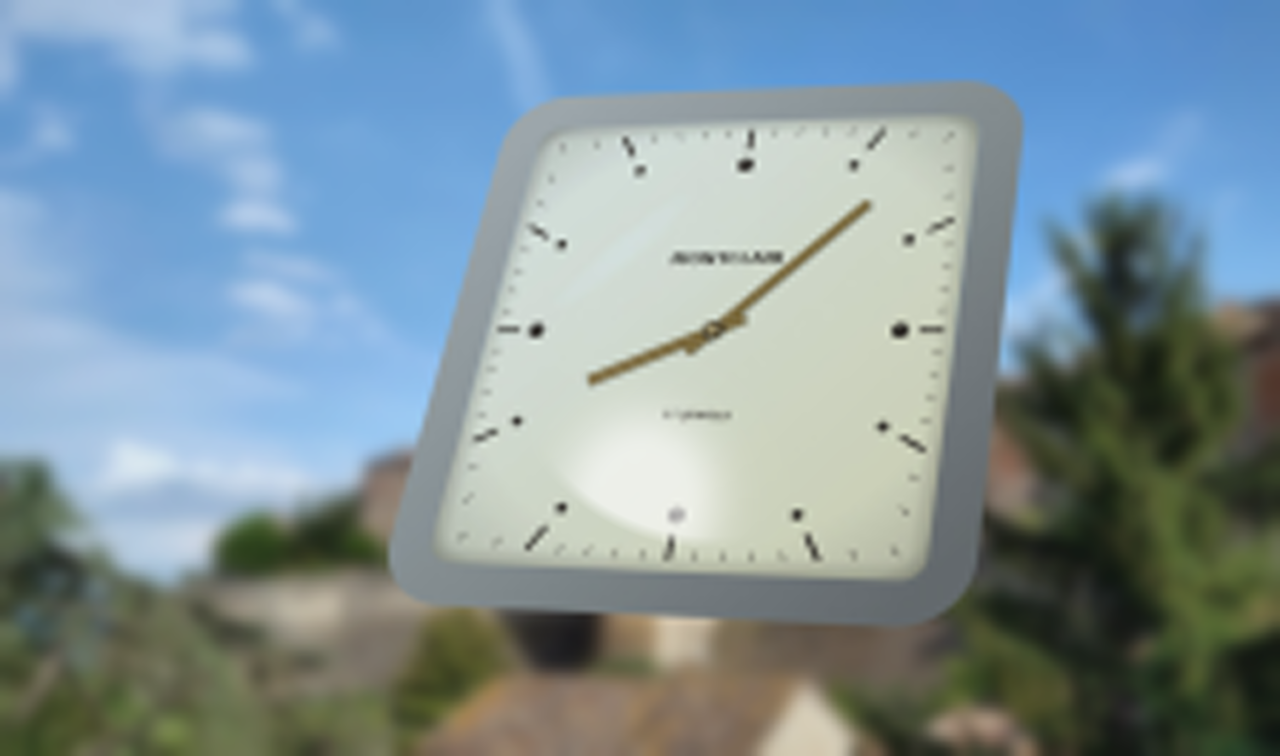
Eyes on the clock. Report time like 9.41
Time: 8.07
